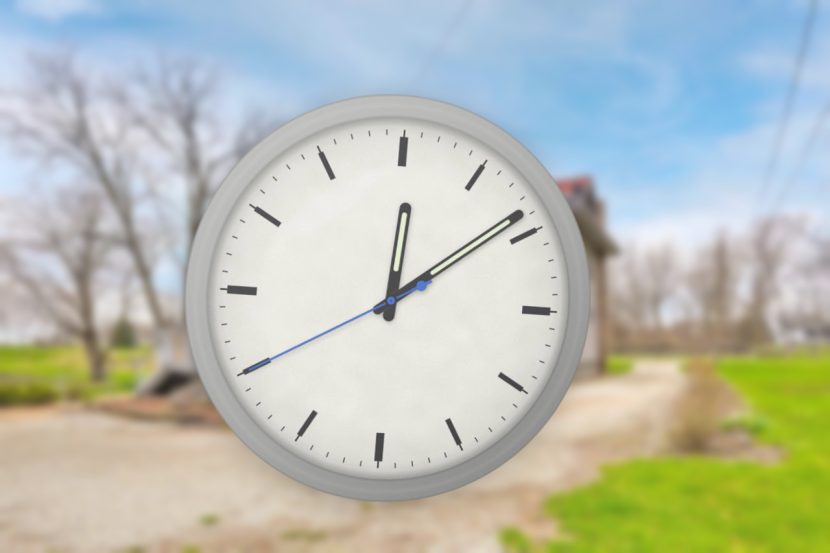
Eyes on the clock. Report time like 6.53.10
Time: 12.08.40
